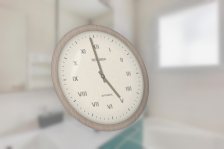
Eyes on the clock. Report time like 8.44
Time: 4.59
